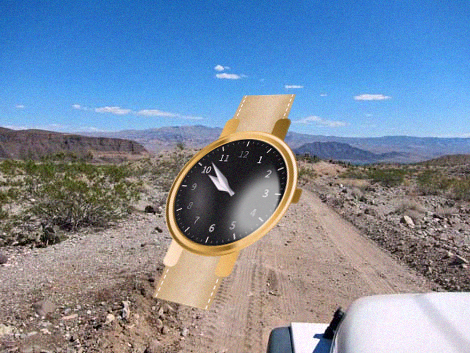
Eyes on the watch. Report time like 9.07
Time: 9.52
